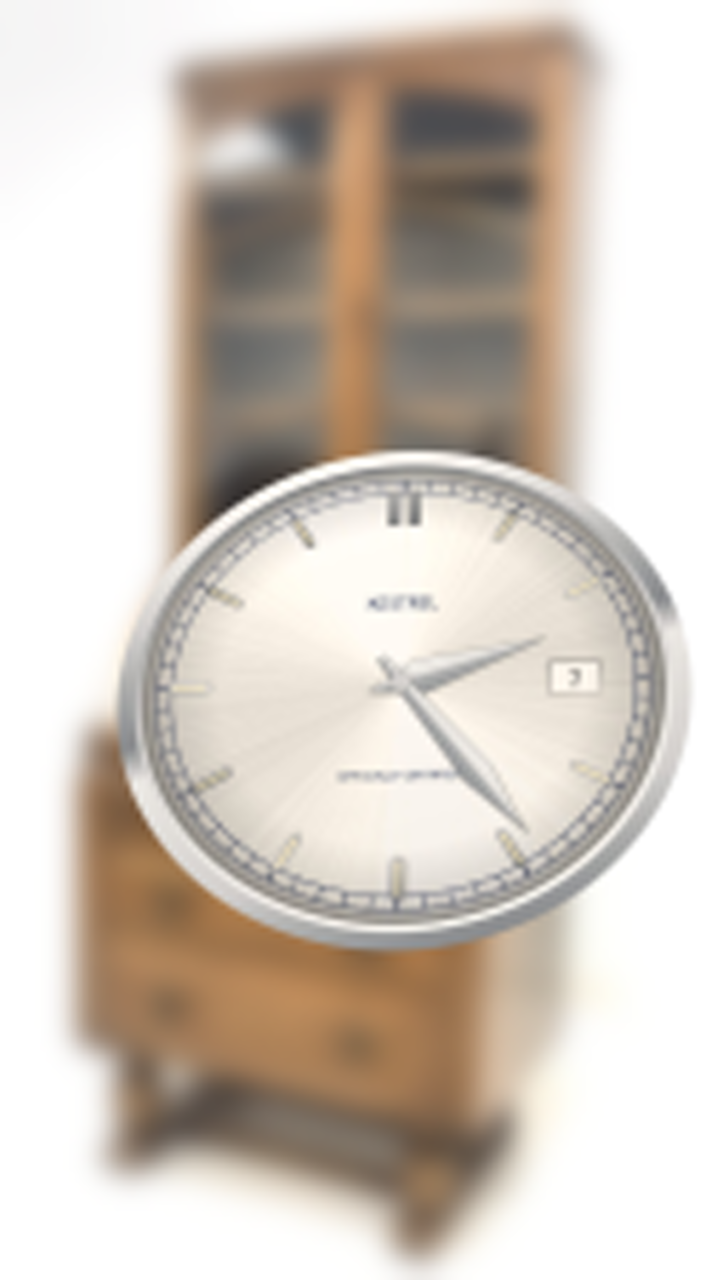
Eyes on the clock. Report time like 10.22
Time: 2.24
